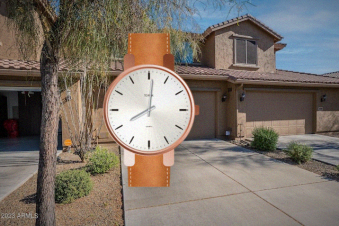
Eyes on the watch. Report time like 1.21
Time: 8.01
